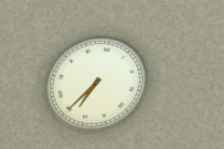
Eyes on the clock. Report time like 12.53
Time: 6.35
